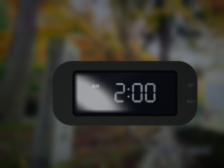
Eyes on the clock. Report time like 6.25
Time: 2.00
